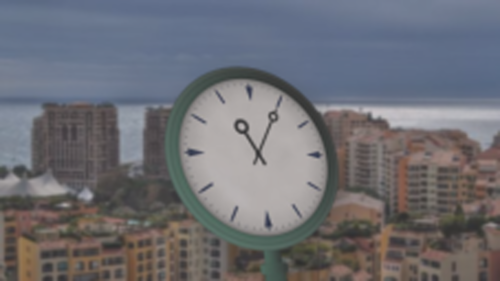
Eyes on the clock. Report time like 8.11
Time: 11.05
